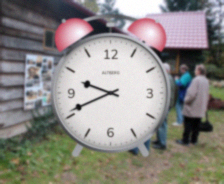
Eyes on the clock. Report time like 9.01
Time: 9.41
